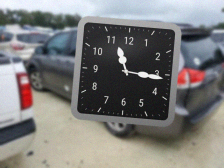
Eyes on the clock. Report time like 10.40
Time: 11.16
